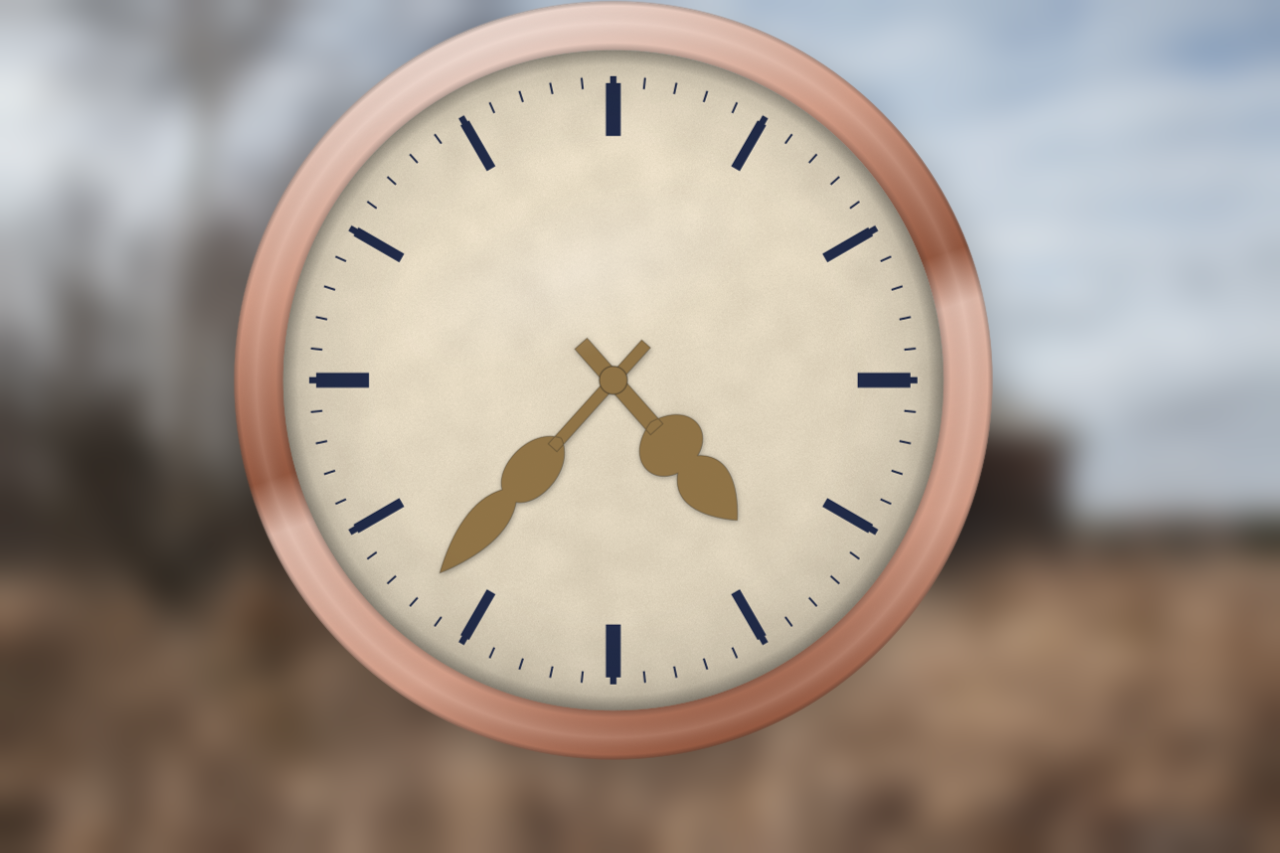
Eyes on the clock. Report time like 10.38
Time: 4.37
